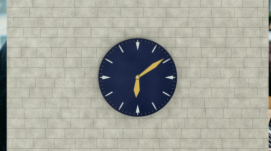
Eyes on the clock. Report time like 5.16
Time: 6.09
